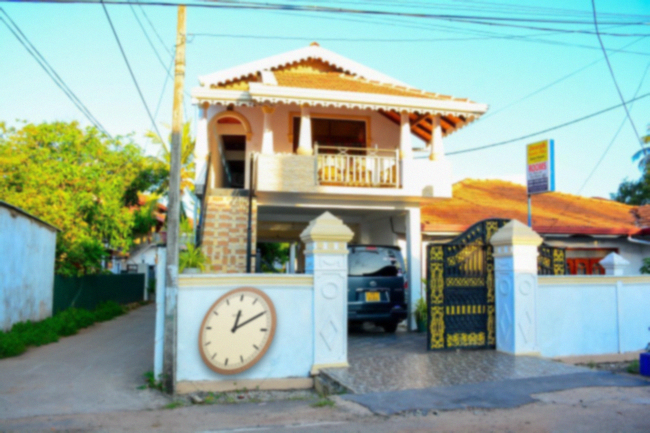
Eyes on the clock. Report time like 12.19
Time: 12.10
